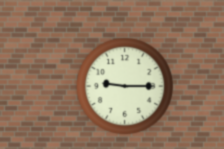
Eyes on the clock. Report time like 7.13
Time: 9.15
